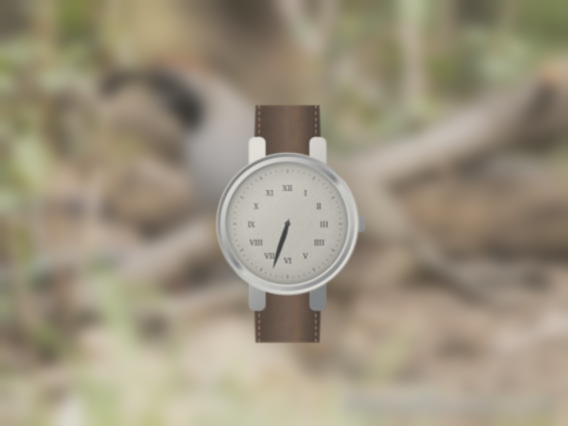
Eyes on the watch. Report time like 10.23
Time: 6.33
